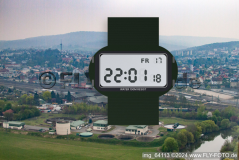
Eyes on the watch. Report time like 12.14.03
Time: 22.01.18
